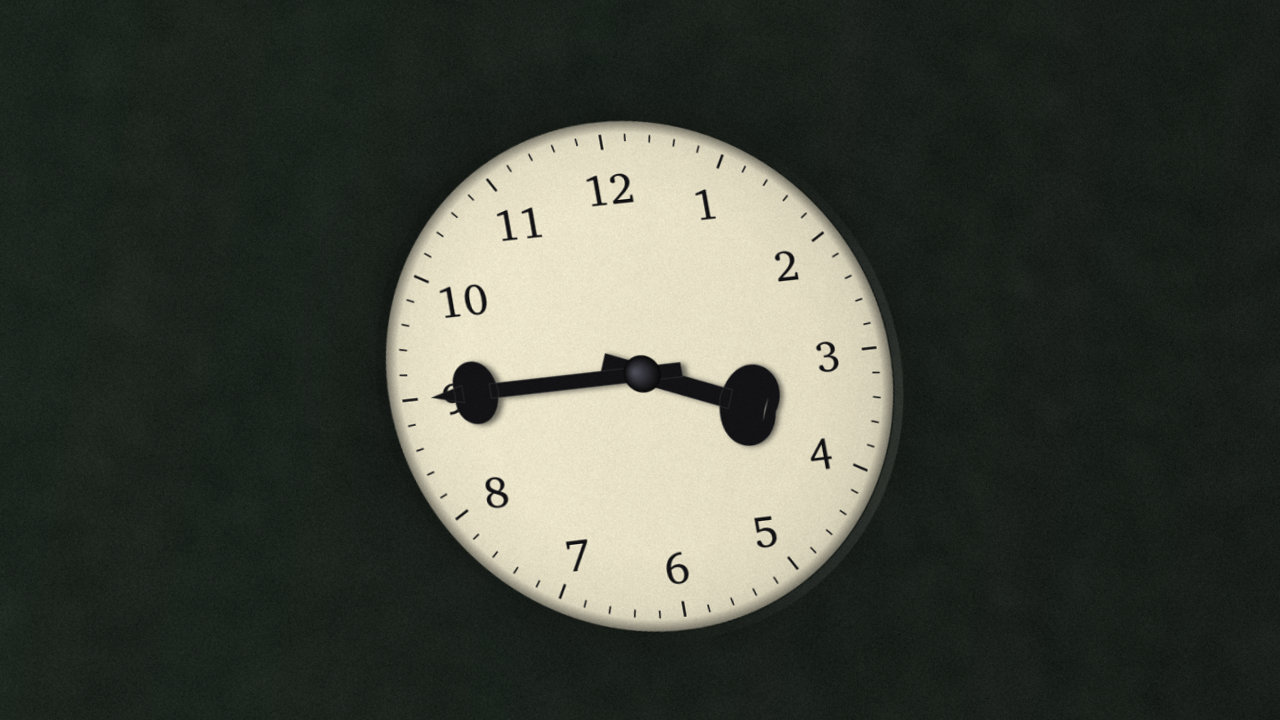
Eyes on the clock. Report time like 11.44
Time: 3.45
